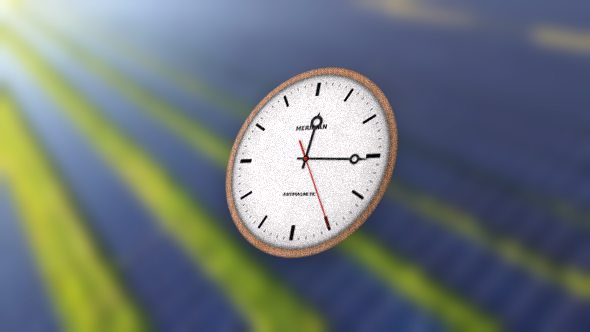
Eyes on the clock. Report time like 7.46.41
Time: 12.15.25
